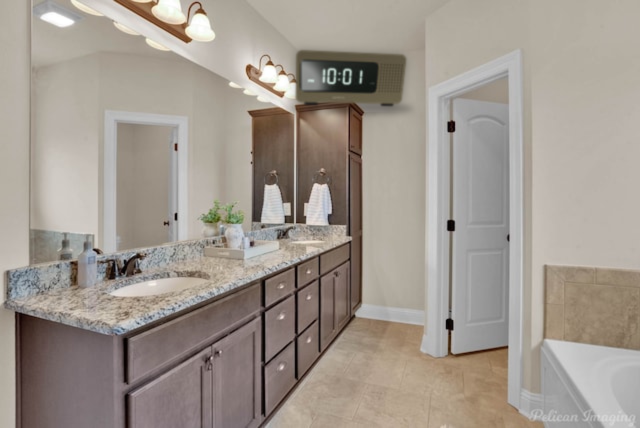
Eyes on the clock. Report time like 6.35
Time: 10.01
